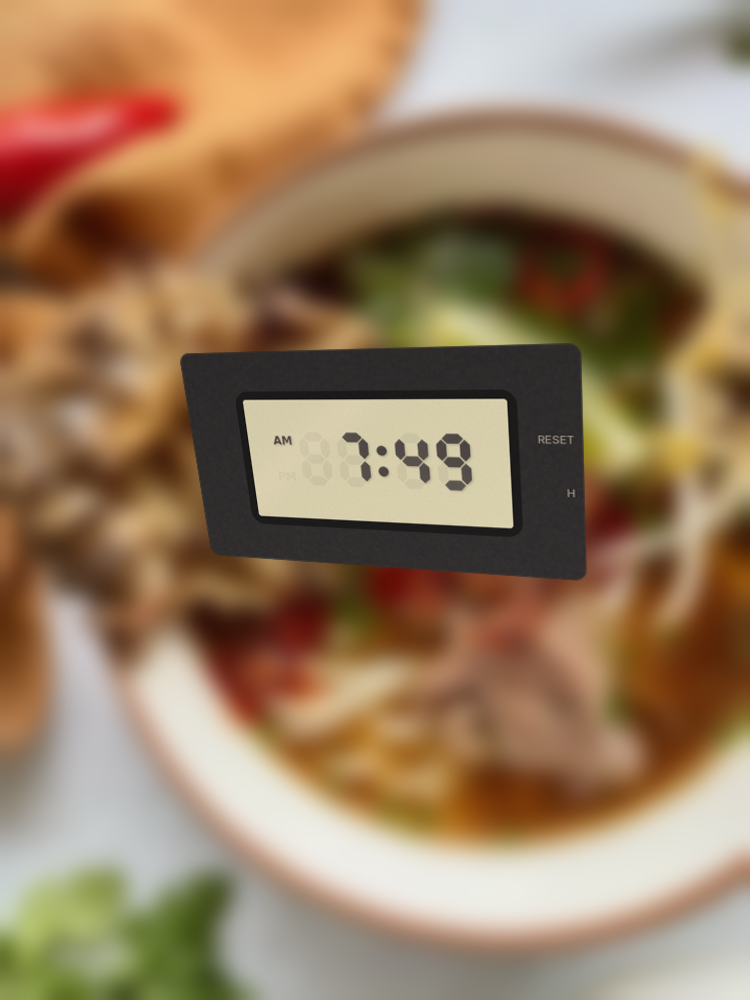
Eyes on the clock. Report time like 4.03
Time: 7.49
